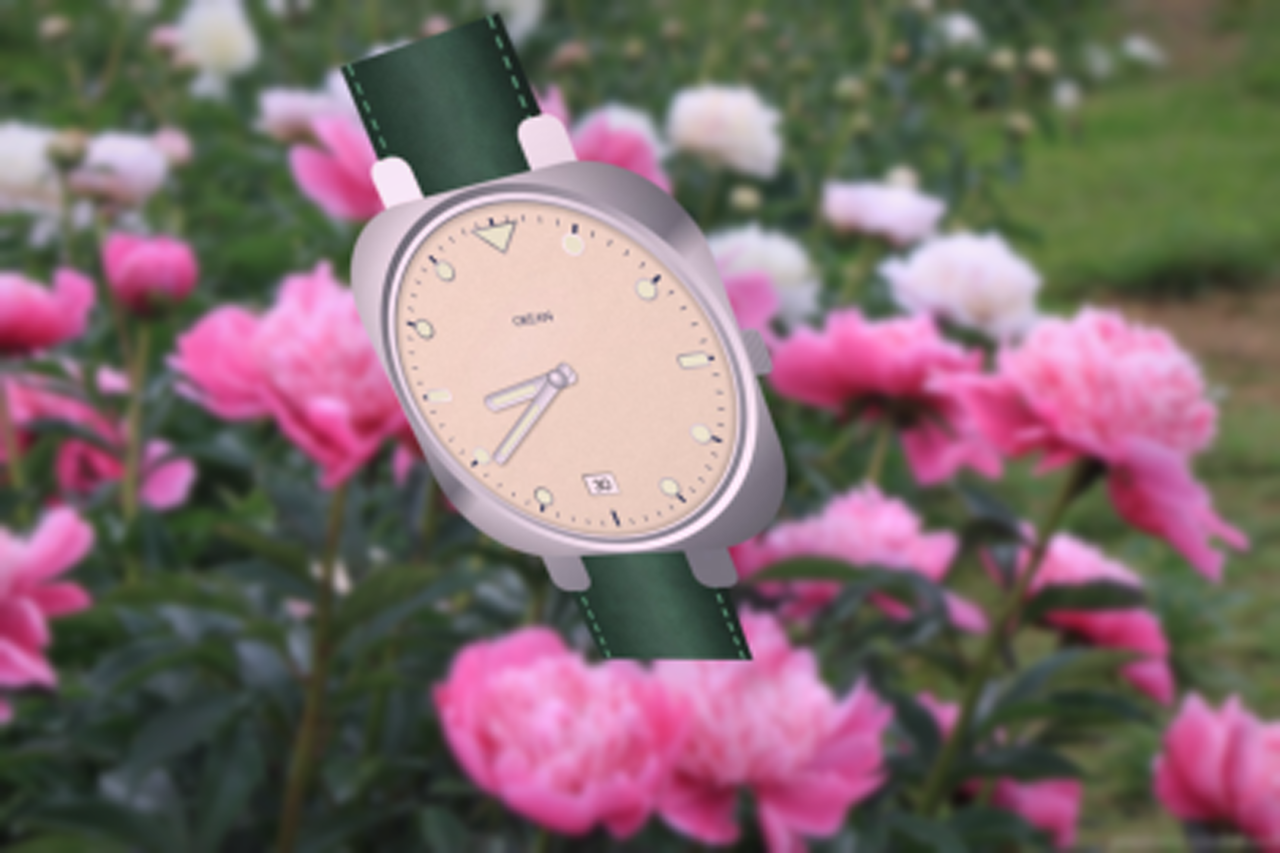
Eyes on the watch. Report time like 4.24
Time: 8.39
